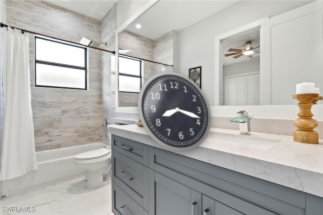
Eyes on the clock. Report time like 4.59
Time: 8.18
